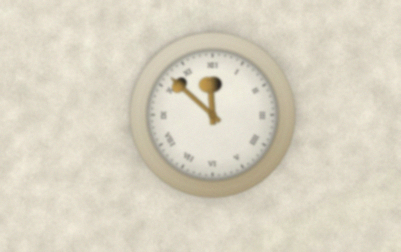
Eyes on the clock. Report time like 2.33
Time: 11.52
